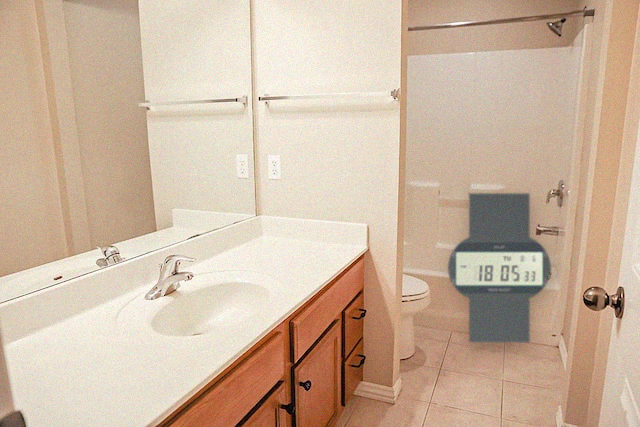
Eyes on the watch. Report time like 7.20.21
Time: 18.05.33
